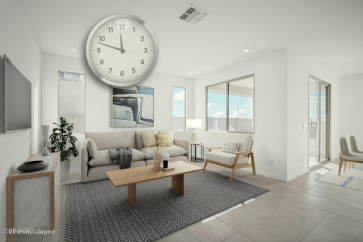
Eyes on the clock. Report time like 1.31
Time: 11.48
